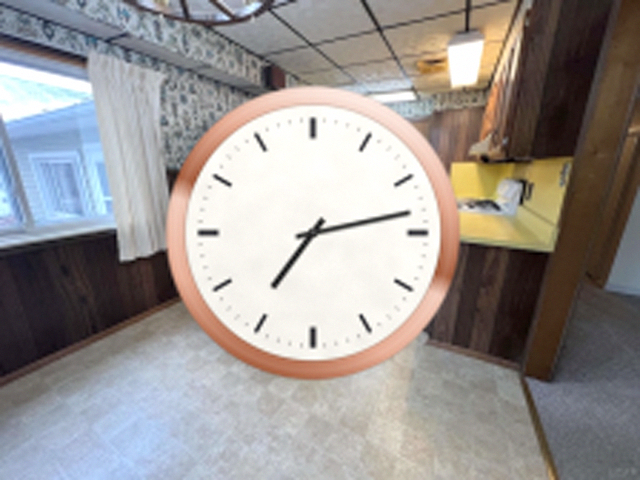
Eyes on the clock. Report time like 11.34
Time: 7.13
